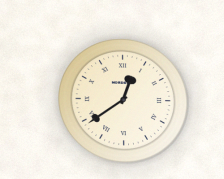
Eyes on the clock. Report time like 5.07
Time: 12.39
